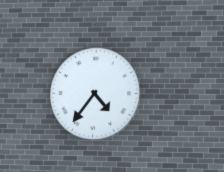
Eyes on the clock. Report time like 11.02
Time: 4.36
